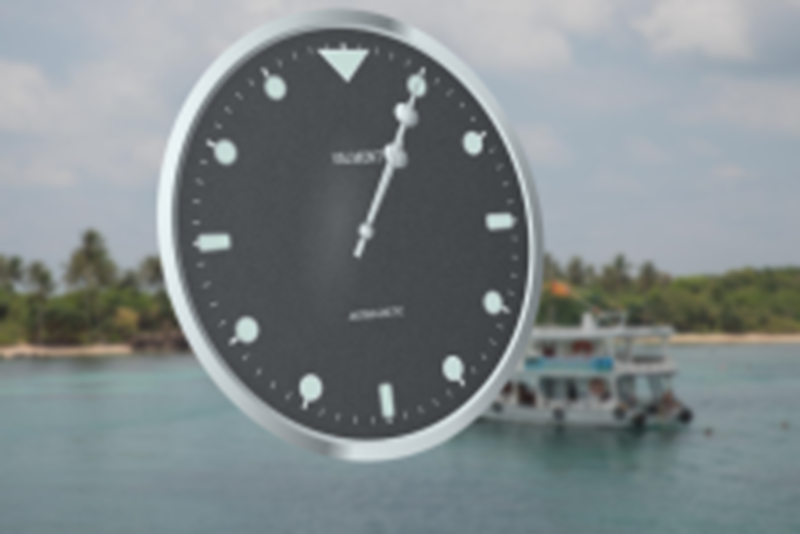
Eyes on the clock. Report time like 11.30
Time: 1.05
